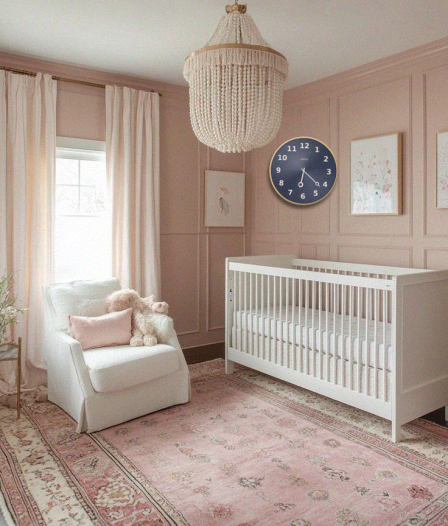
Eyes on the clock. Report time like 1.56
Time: 6.22
